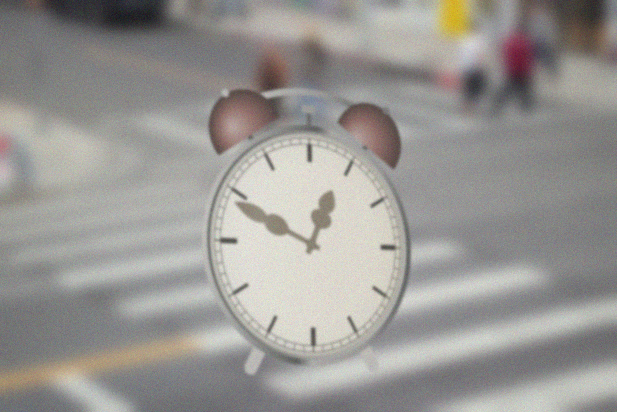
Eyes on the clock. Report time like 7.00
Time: 12.49
